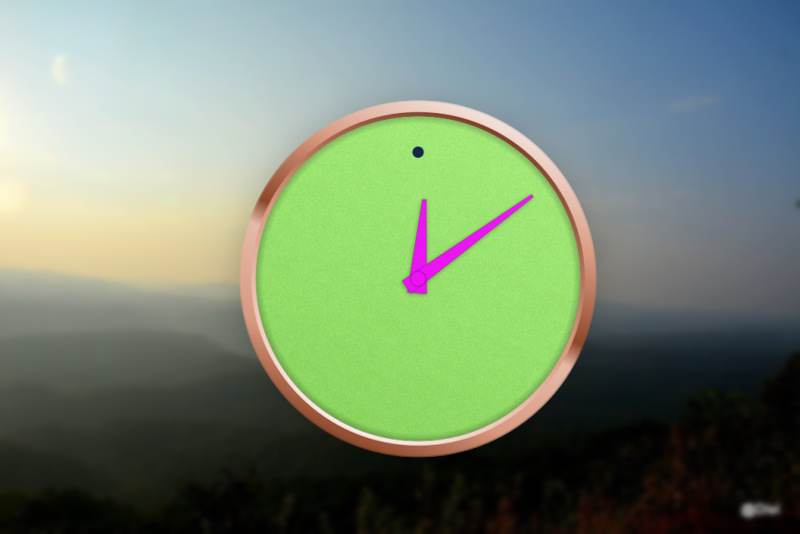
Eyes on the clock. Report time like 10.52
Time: 12.09
